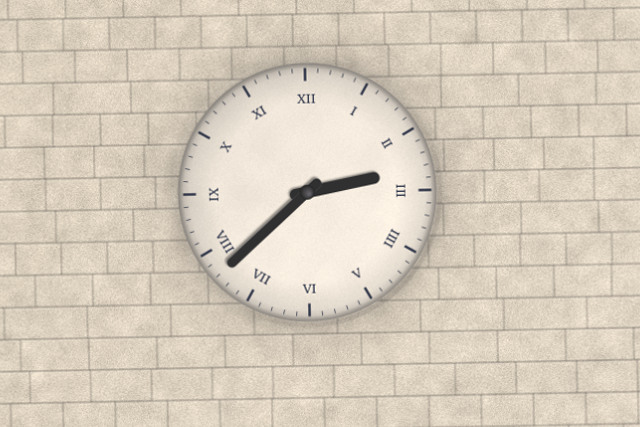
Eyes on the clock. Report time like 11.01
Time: 2.38
